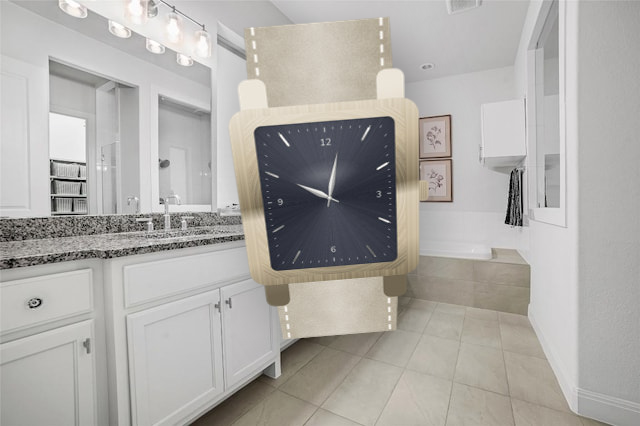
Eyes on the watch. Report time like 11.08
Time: 10.02
